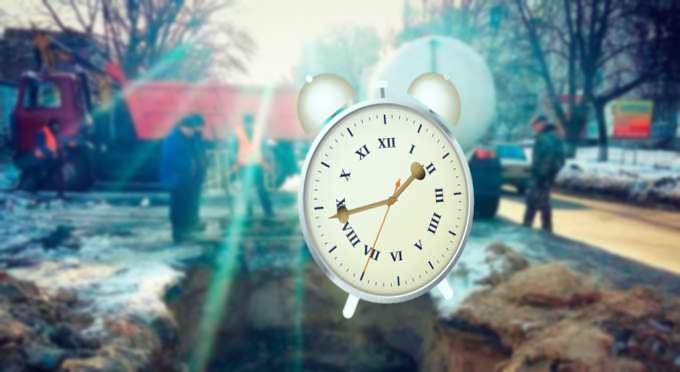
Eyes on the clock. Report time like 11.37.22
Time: 1.43.35
